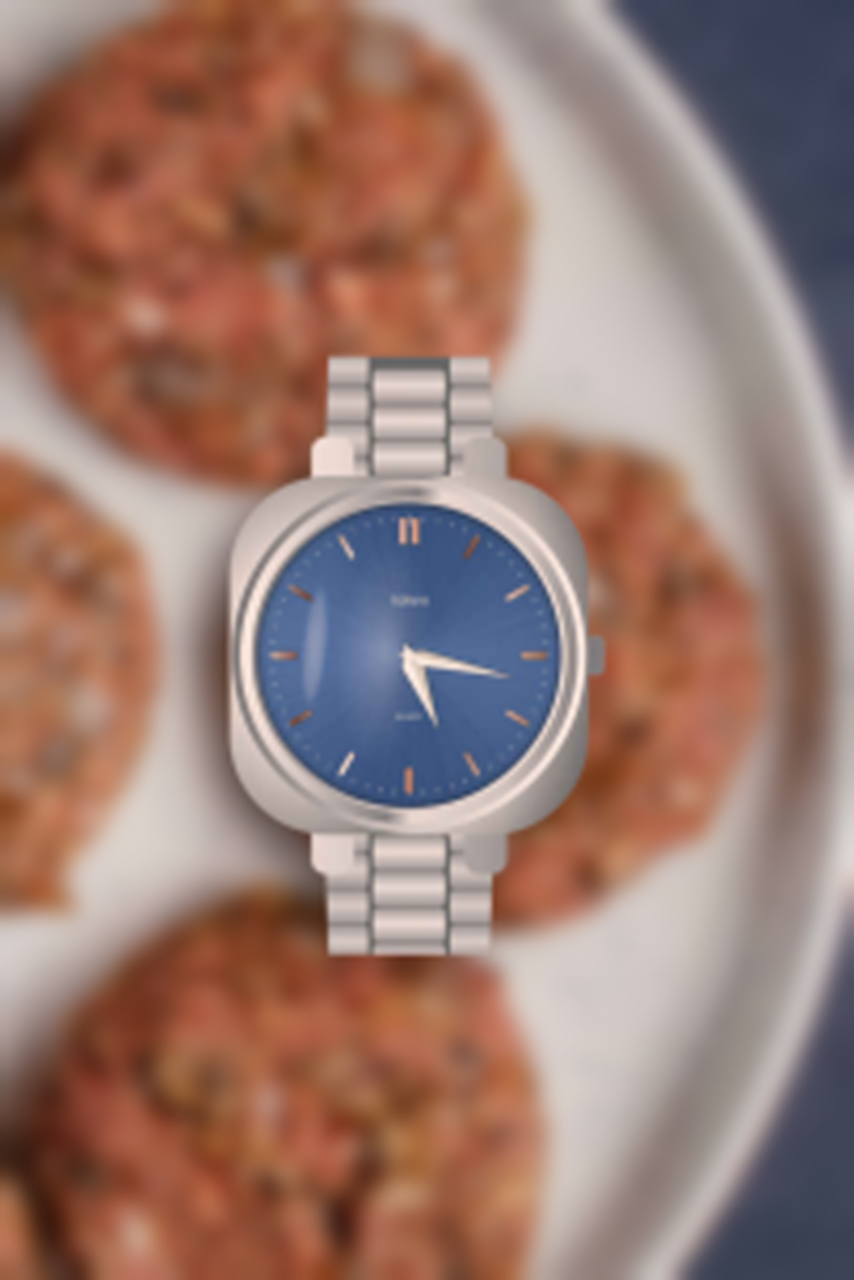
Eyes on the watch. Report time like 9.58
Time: 5.17
